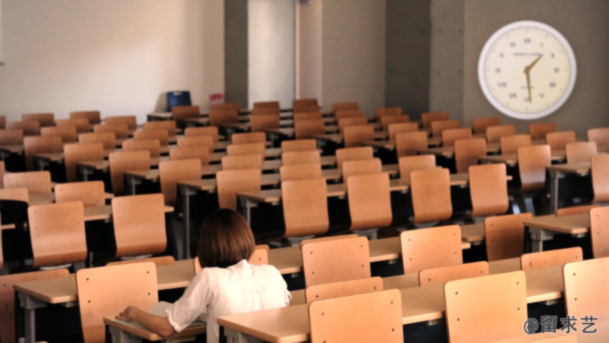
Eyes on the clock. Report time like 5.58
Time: 1.29
